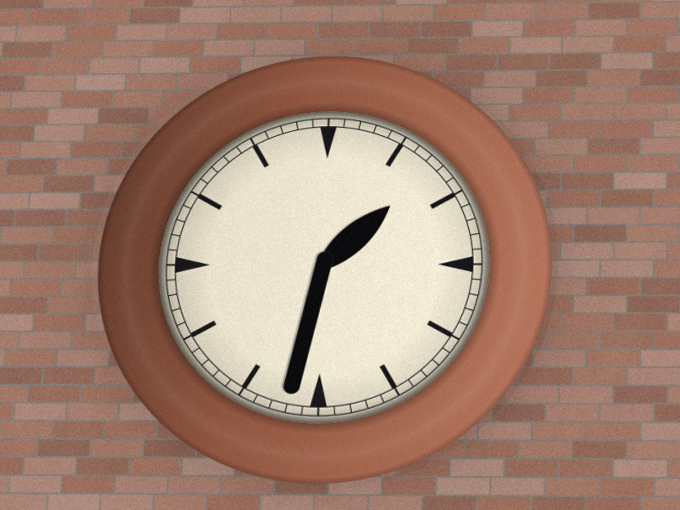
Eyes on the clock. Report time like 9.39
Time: 1.32
